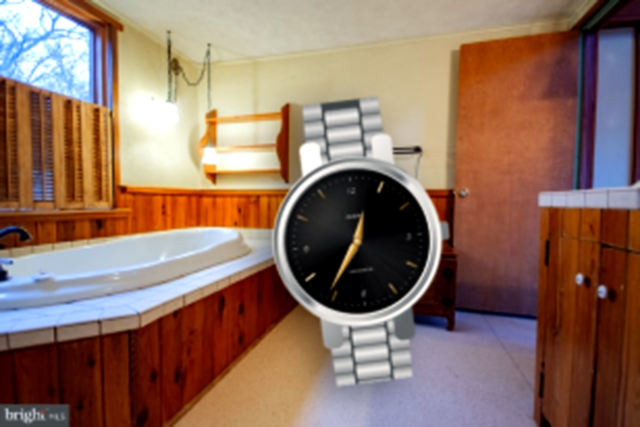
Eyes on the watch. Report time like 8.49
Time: 12.36
